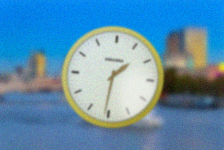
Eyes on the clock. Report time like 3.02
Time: 1.31
